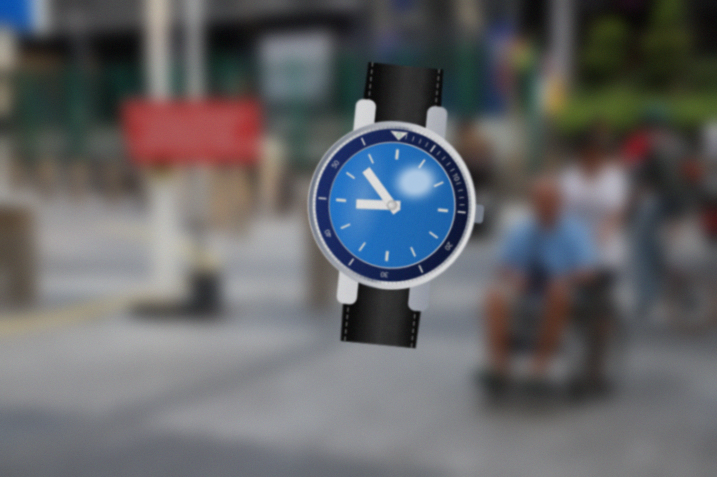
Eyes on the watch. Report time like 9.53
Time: 8.53
